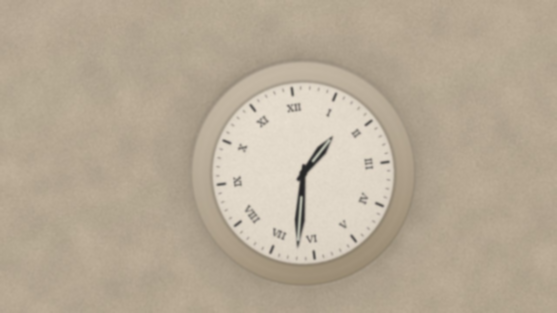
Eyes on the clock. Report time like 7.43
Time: 1.32
